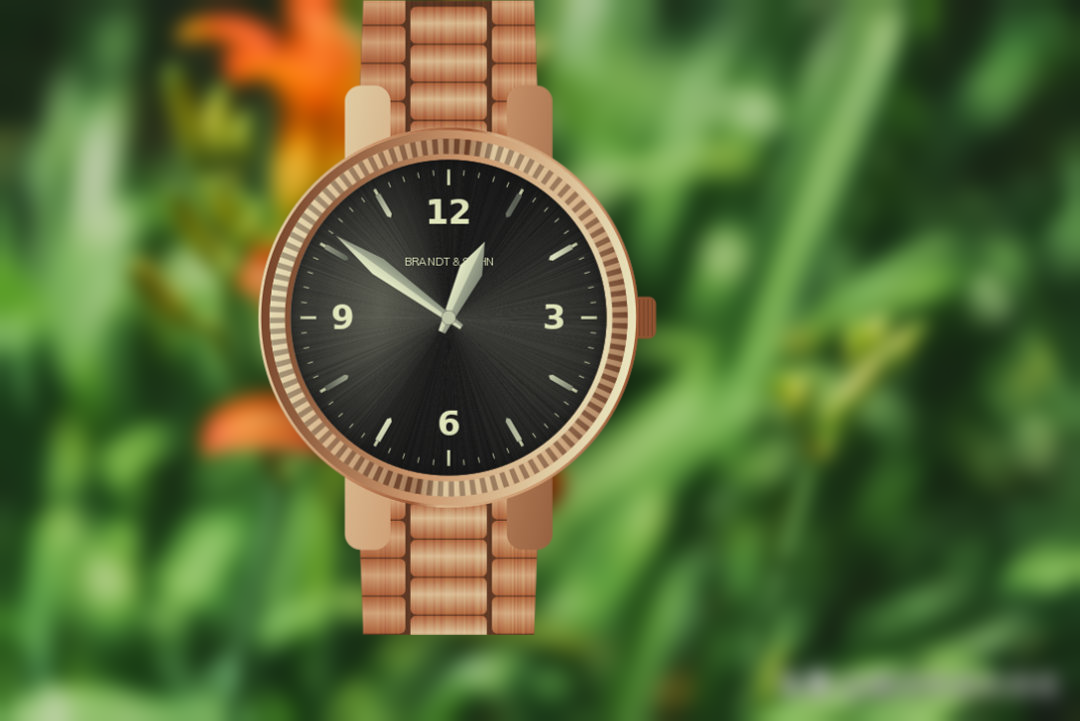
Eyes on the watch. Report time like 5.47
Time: 12.51
